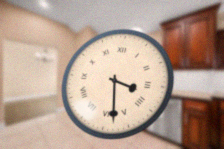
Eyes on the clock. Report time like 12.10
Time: 3.28
